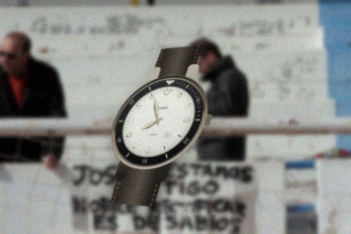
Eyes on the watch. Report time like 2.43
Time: 7.56
